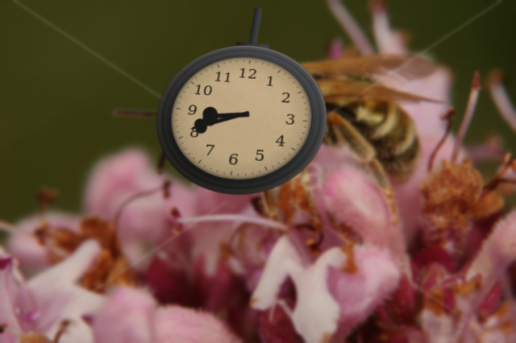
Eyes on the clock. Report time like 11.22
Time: 8.41
